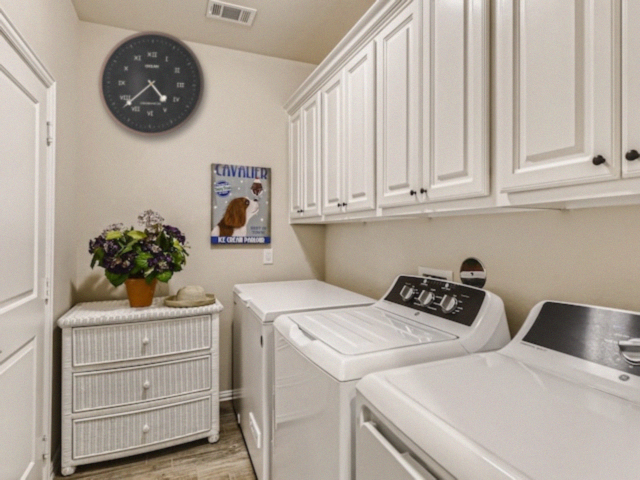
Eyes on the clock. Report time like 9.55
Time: 4.38
